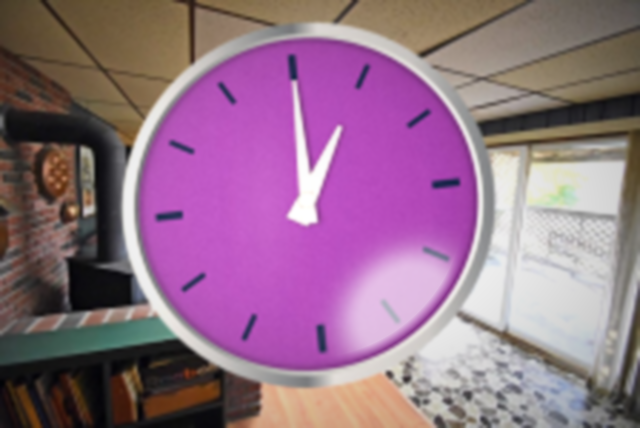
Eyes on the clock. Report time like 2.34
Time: 1.00
